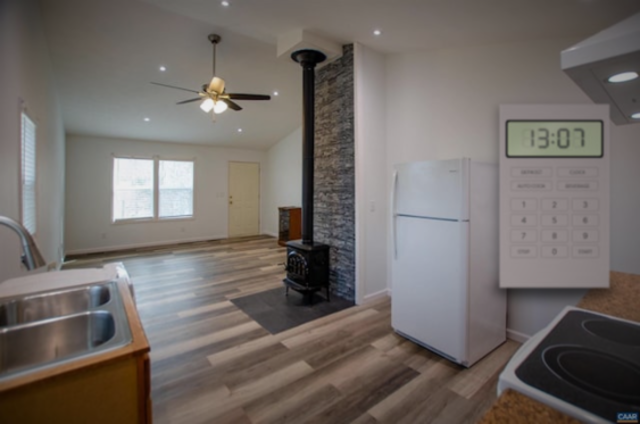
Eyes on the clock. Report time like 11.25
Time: 13.07
